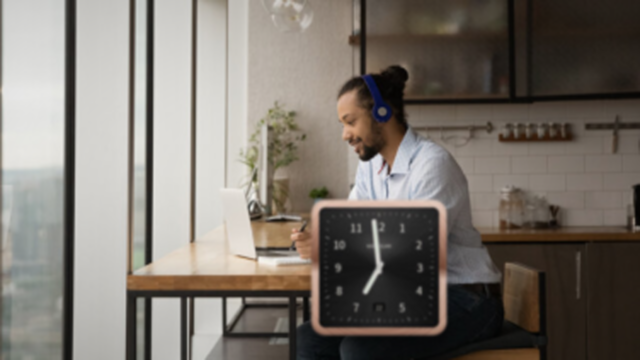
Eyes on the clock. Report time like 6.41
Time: 6.59
